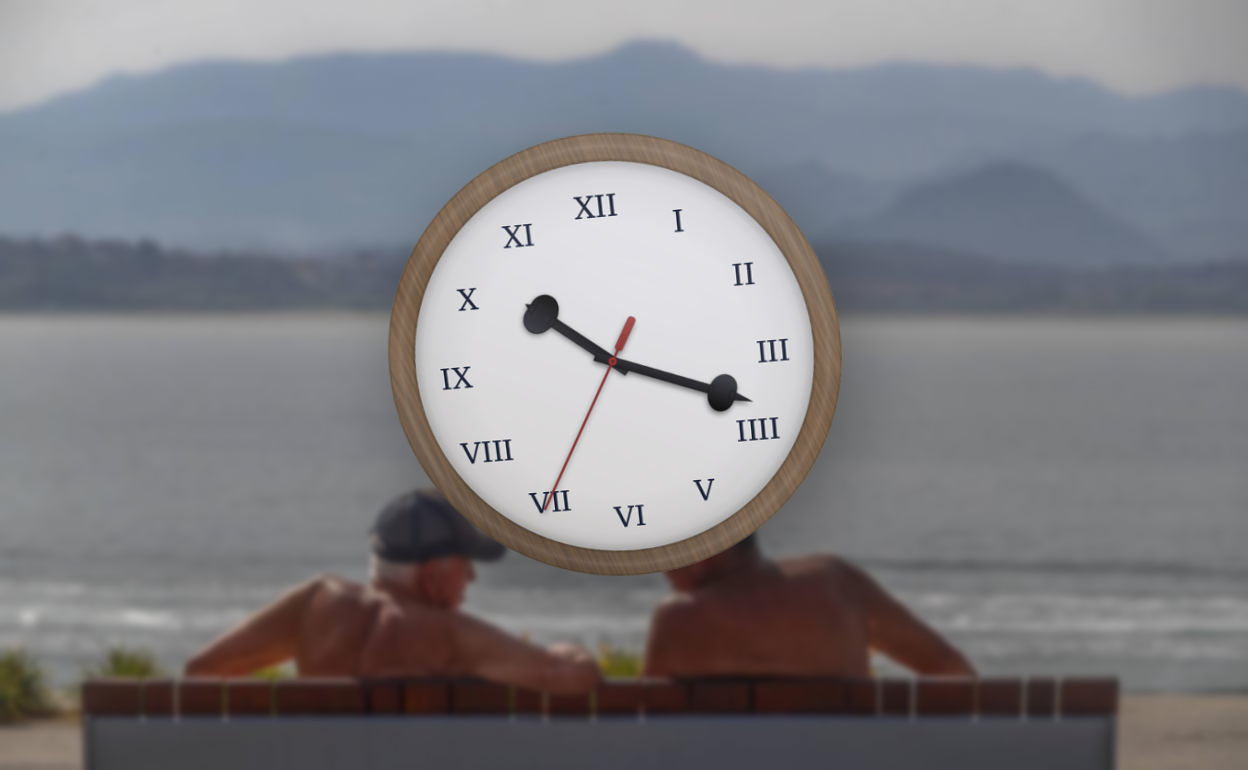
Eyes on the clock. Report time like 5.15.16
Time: 10.18.35
